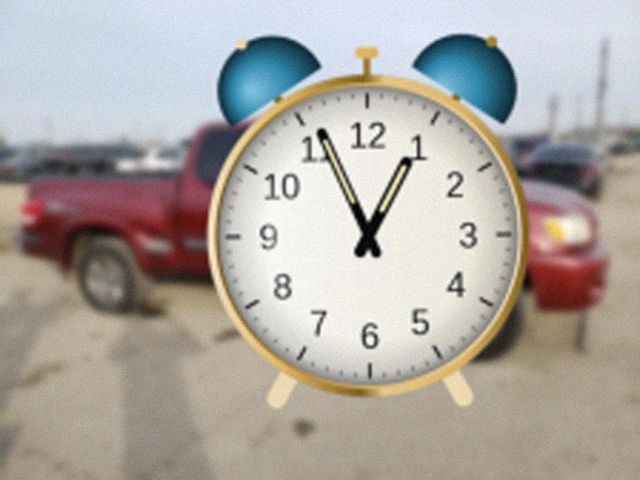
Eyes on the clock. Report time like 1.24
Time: 12.56
